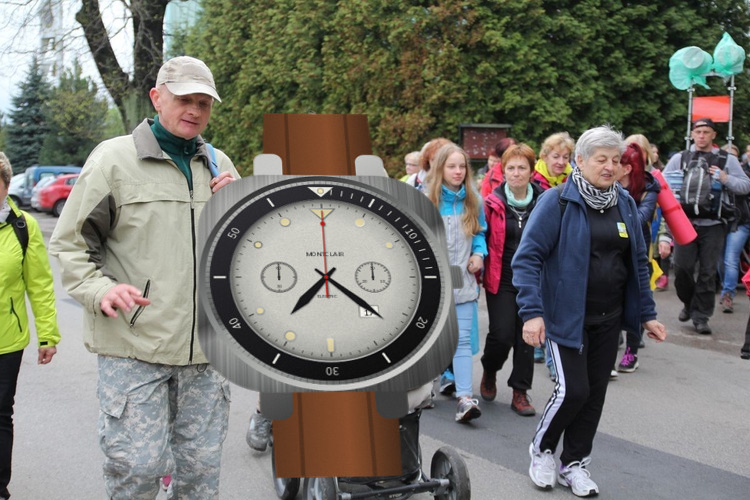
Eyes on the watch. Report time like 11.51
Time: 7.22
